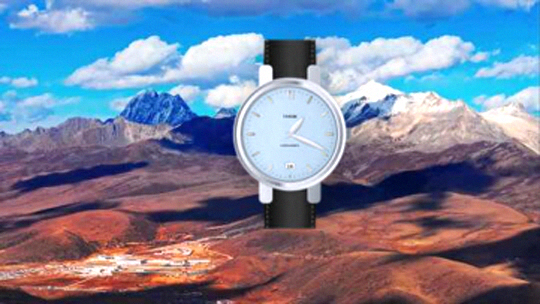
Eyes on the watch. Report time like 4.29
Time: 1.19
